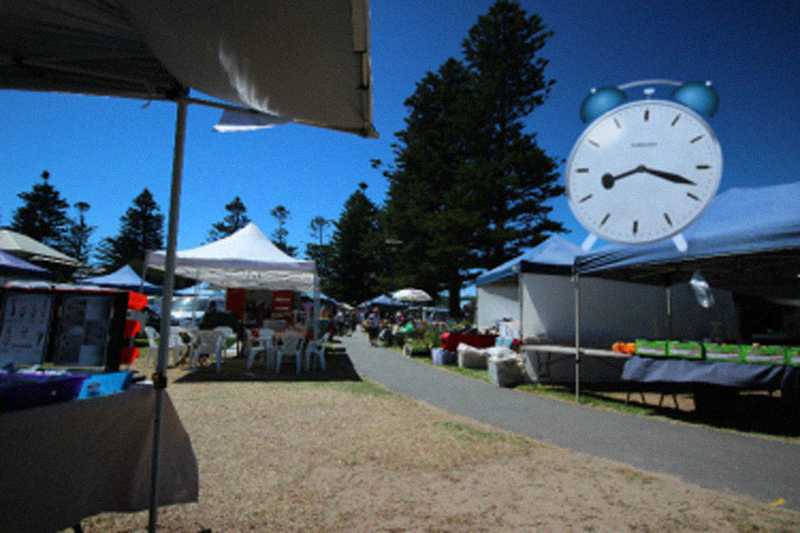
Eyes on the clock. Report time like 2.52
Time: 8.18
